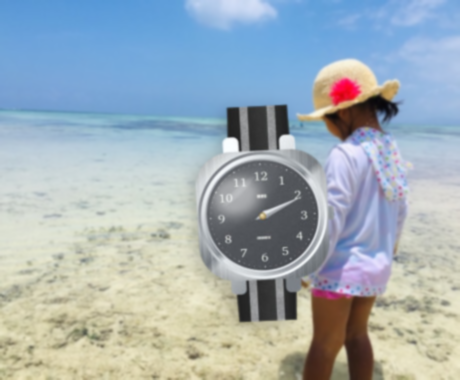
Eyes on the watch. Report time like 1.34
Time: 2.11
